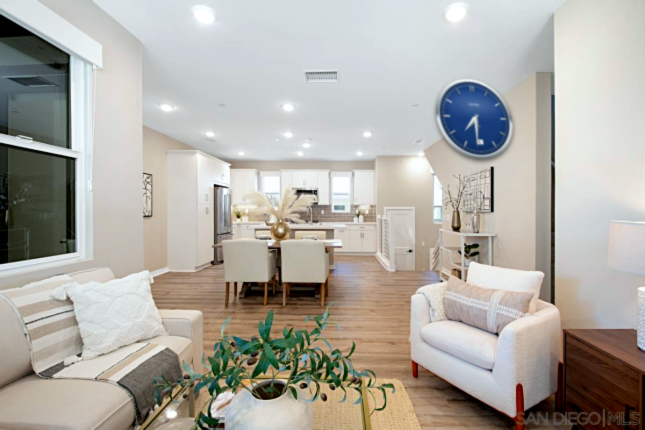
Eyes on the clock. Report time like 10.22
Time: 7.31
